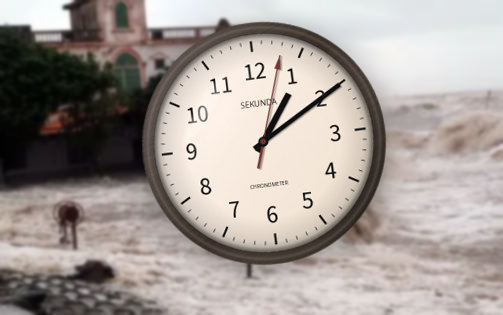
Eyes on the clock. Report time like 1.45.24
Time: 1.10.03
